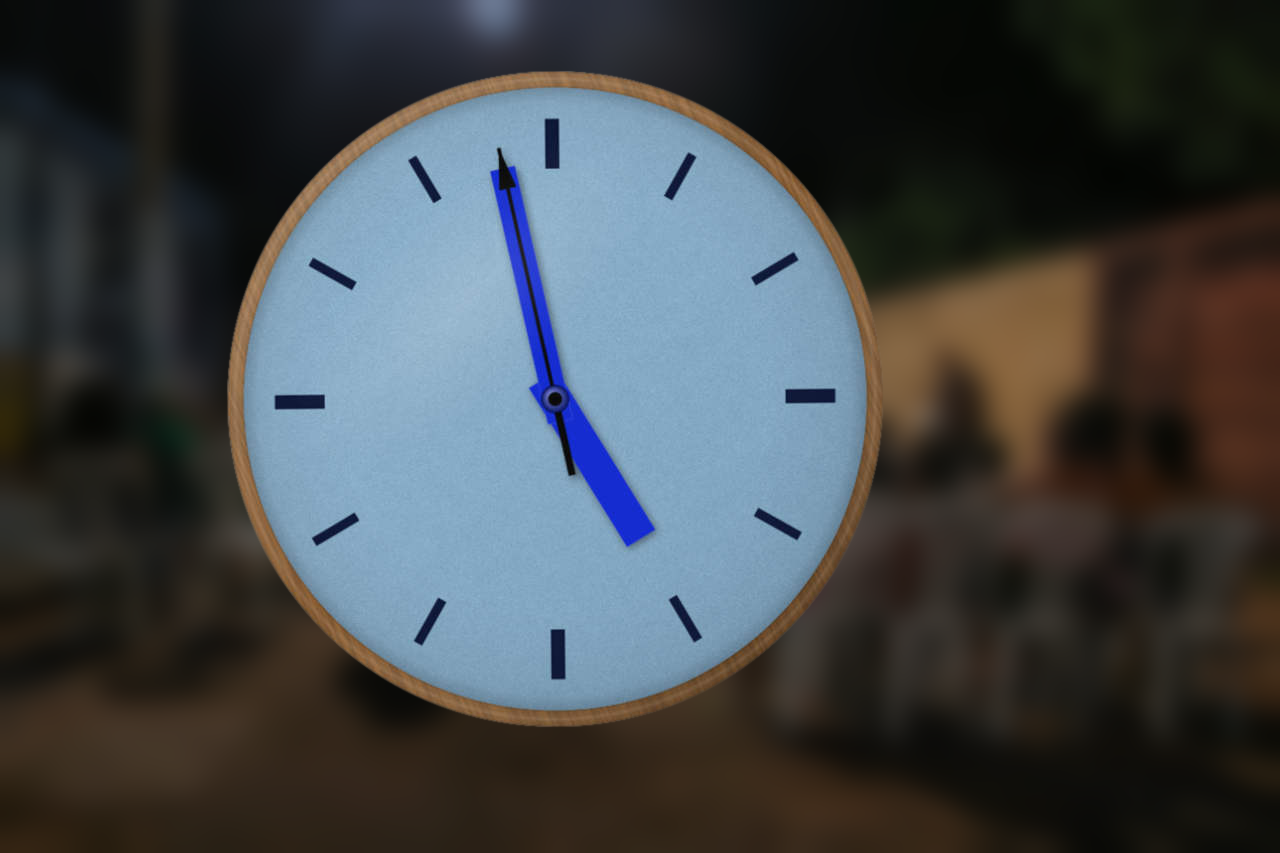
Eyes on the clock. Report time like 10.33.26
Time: 4.57.58
